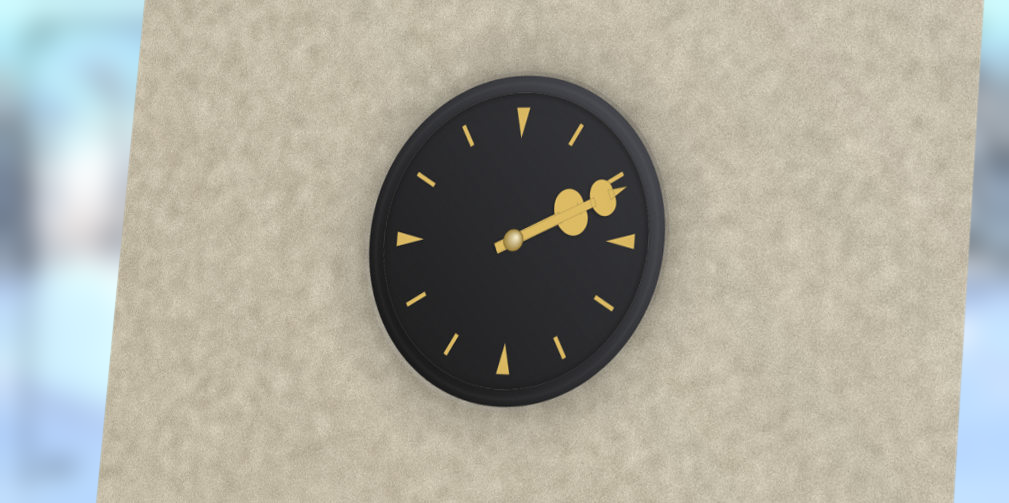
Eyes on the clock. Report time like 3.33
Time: 2.11
